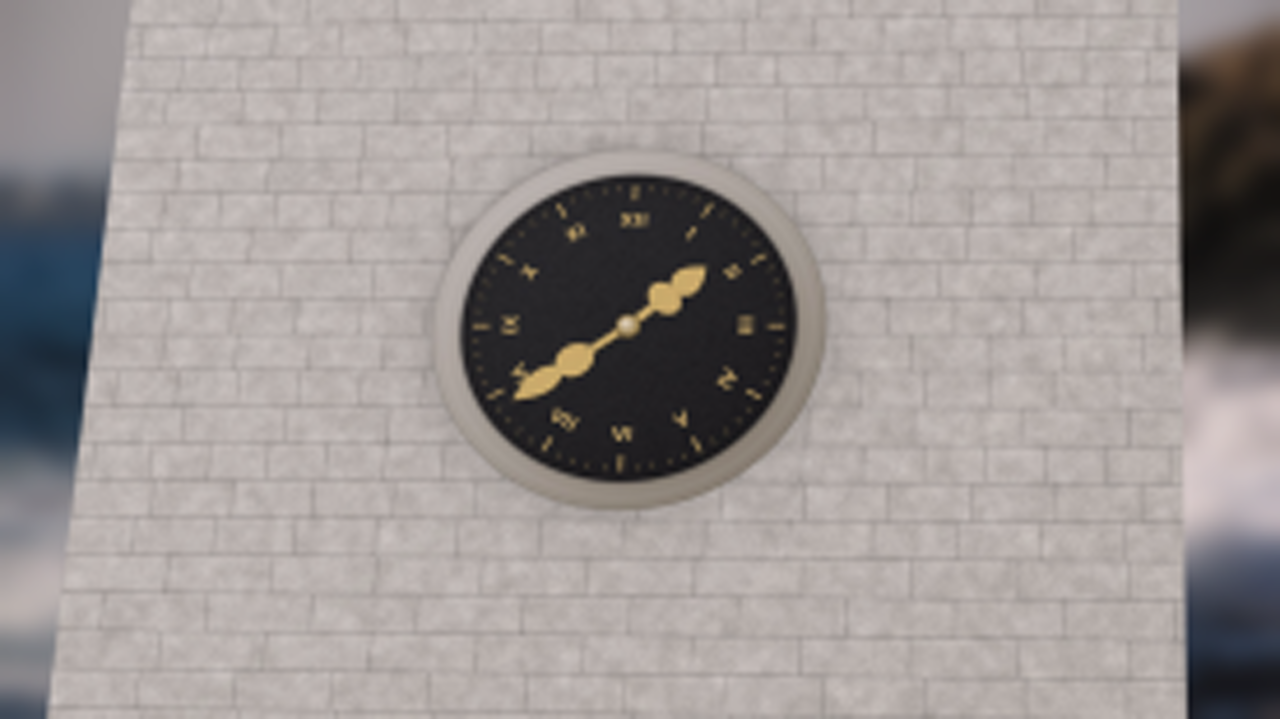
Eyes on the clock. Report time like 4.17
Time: 1.39
